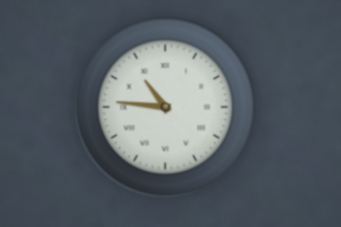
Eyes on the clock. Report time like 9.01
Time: 10.46
